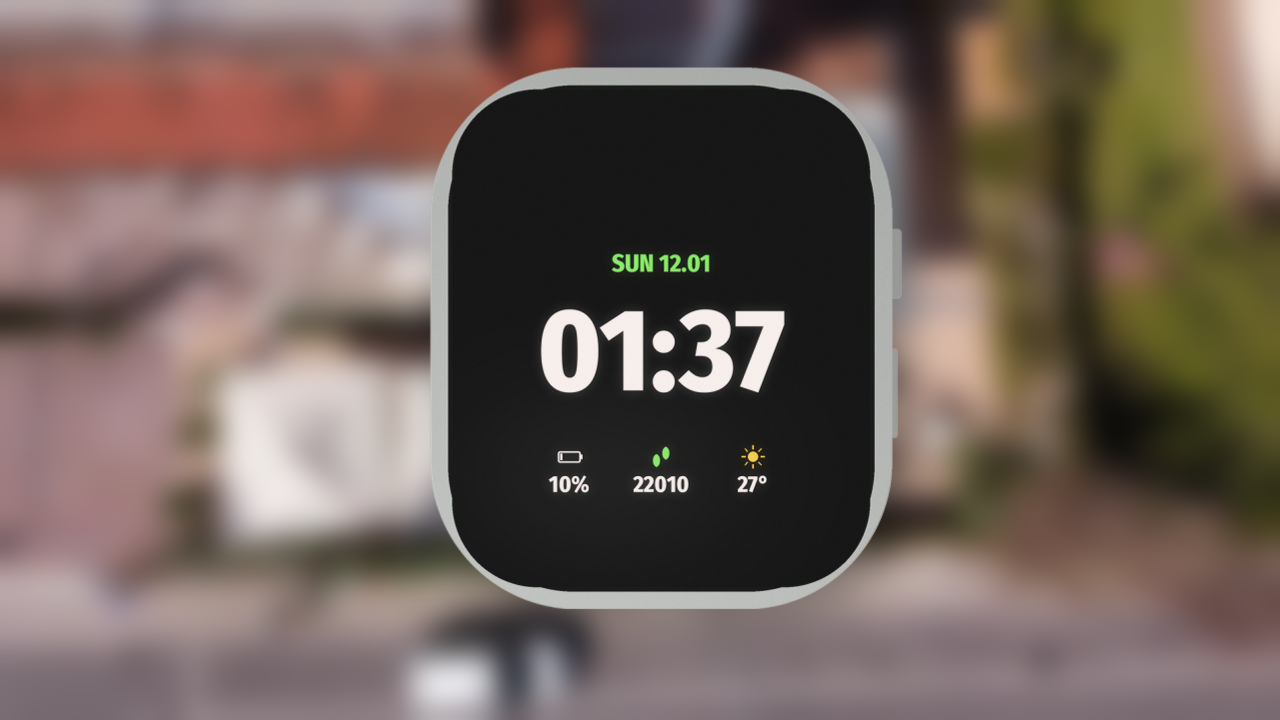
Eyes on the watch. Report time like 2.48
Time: 1.37
